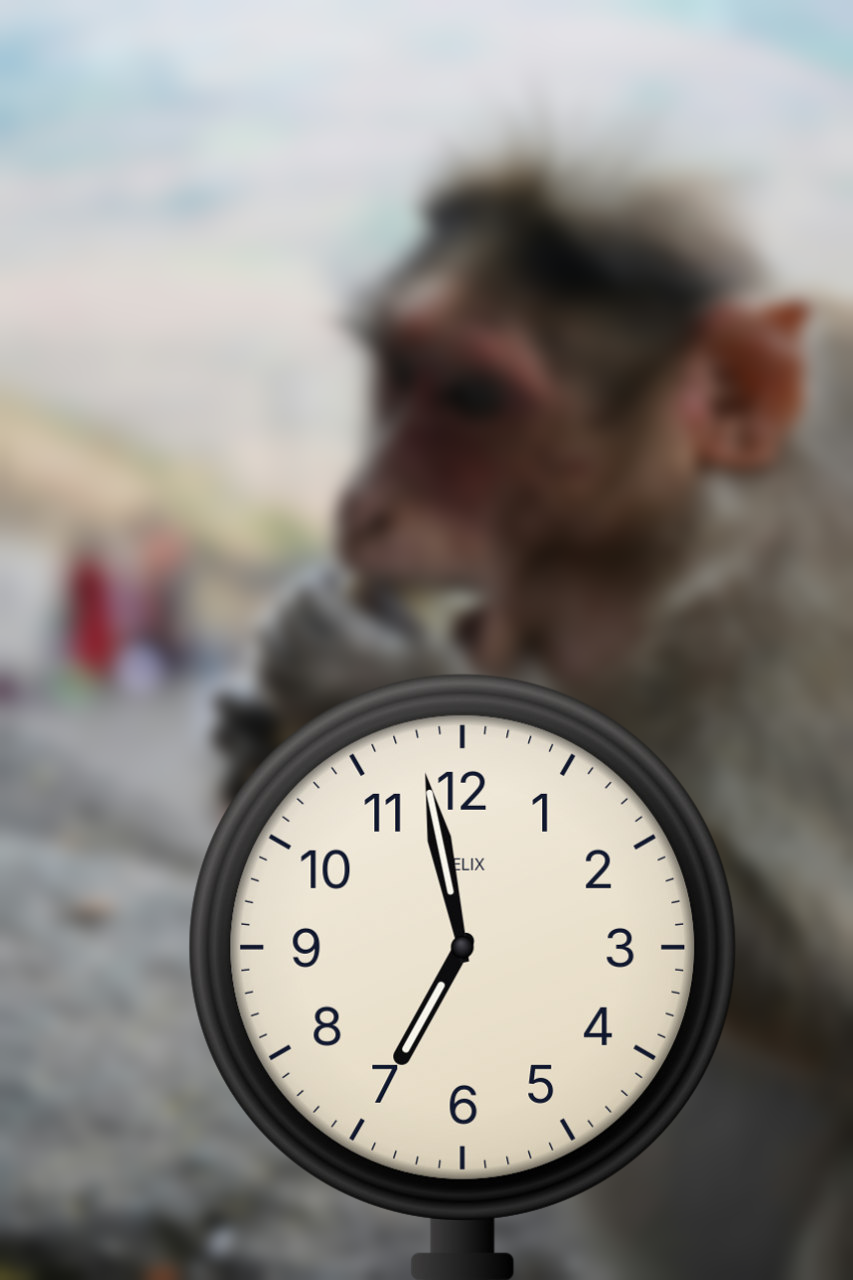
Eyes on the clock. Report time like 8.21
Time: 6.58
